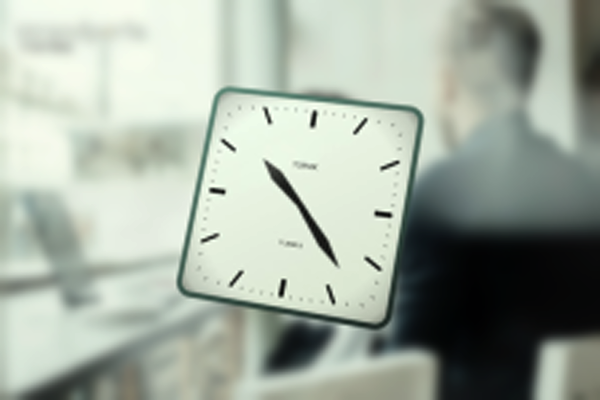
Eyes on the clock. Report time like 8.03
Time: 10.23
